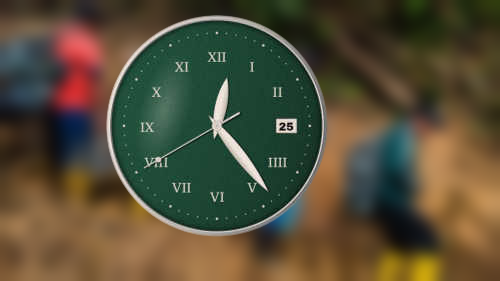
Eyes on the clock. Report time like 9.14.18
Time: 12.23.40
